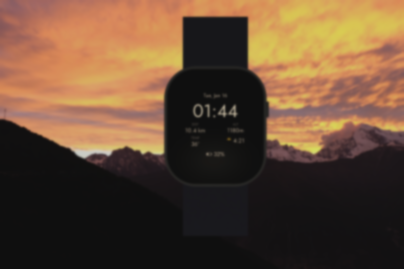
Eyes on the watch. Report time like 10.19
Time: 1.44
